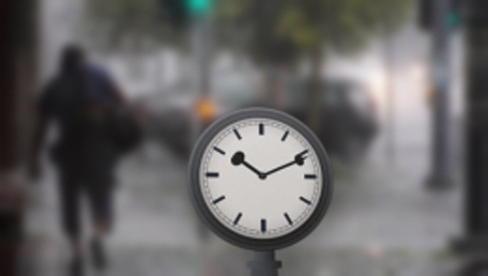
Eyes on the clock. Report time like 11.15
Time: 10.11
